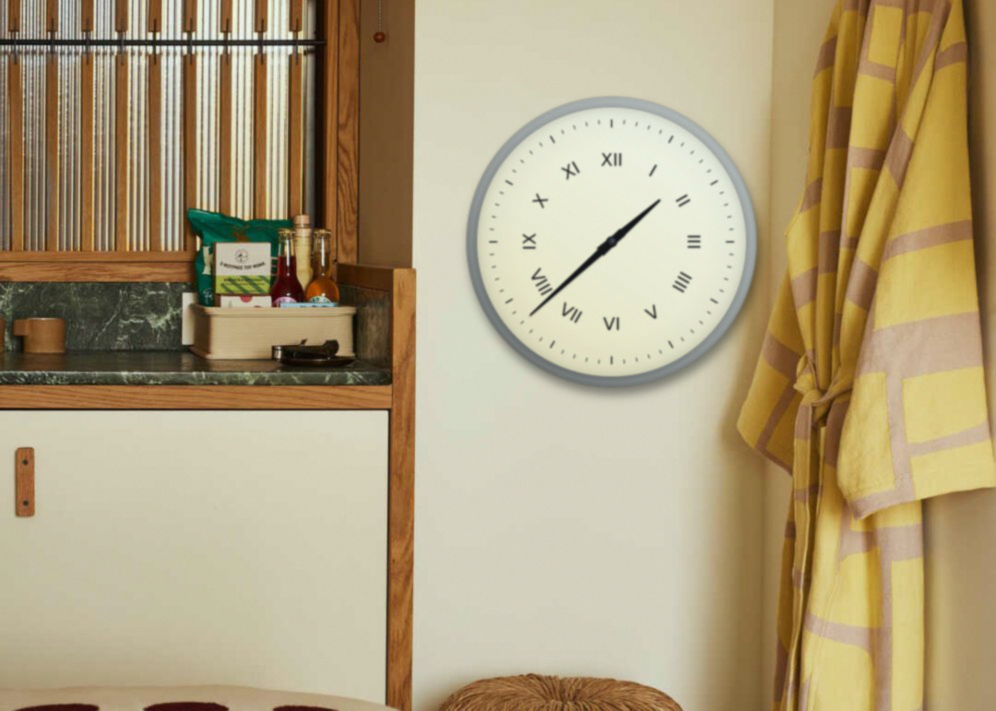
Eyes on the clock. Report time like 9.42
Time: 1.38
